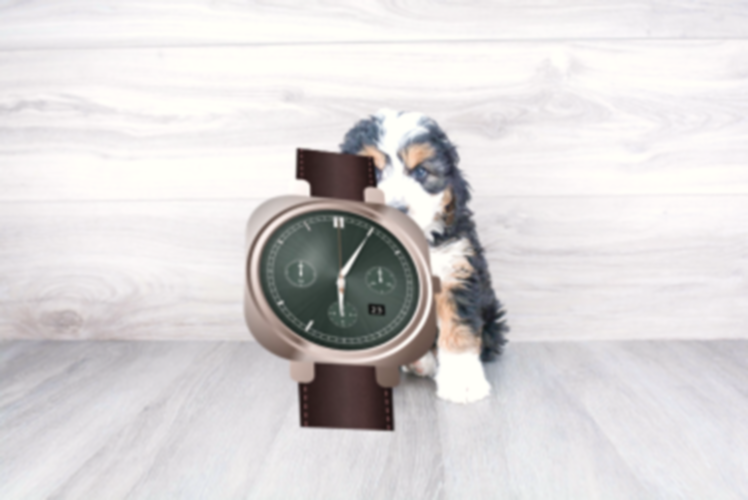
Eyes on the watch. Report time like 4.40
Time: 6.05
